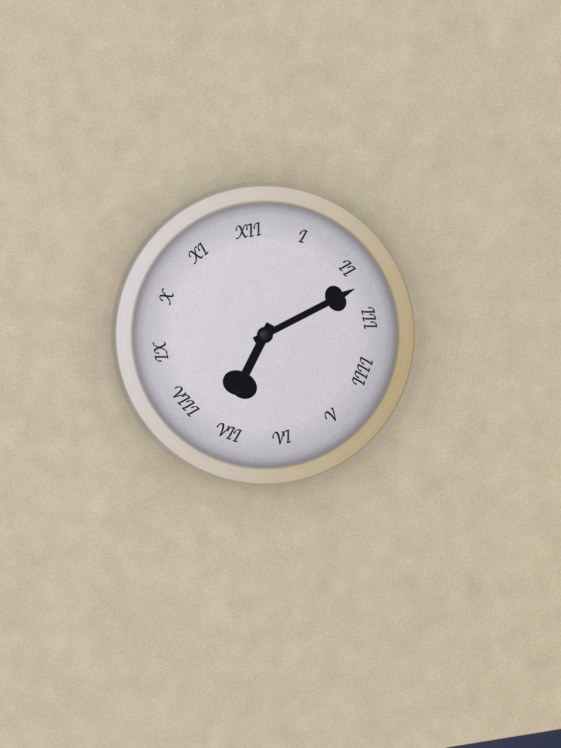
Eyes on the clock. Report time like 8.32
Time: 7.12
